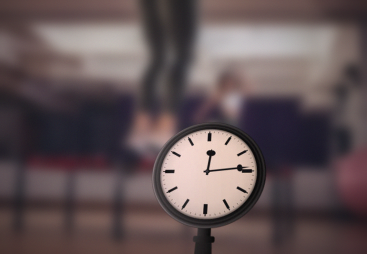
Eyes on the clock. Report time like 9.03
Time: 12.14
